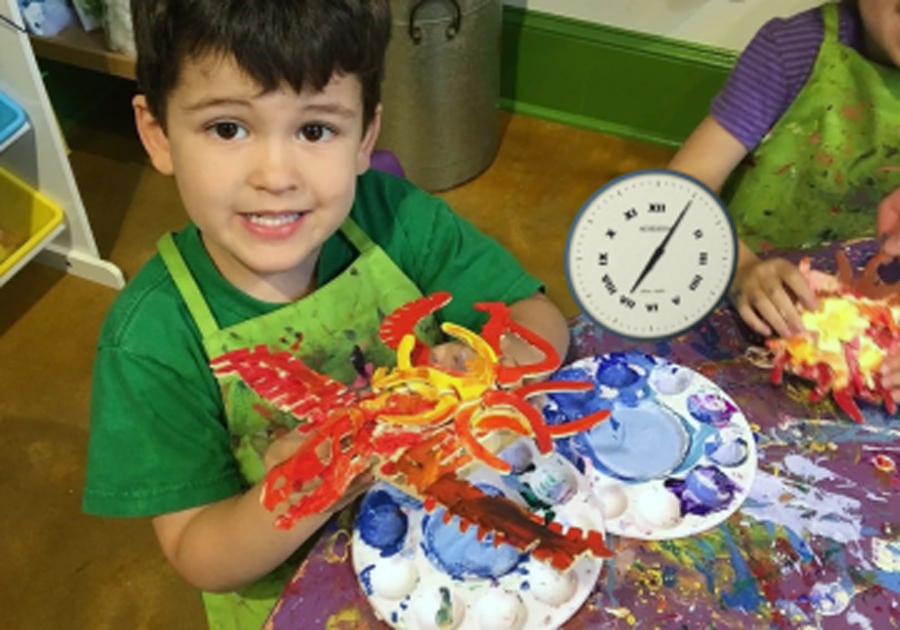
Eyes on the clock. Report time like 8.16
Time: 7.05
